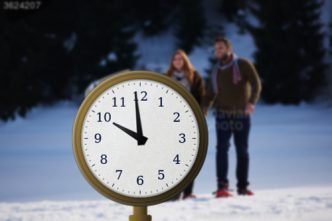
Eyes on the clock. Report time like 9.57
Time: 9.59
